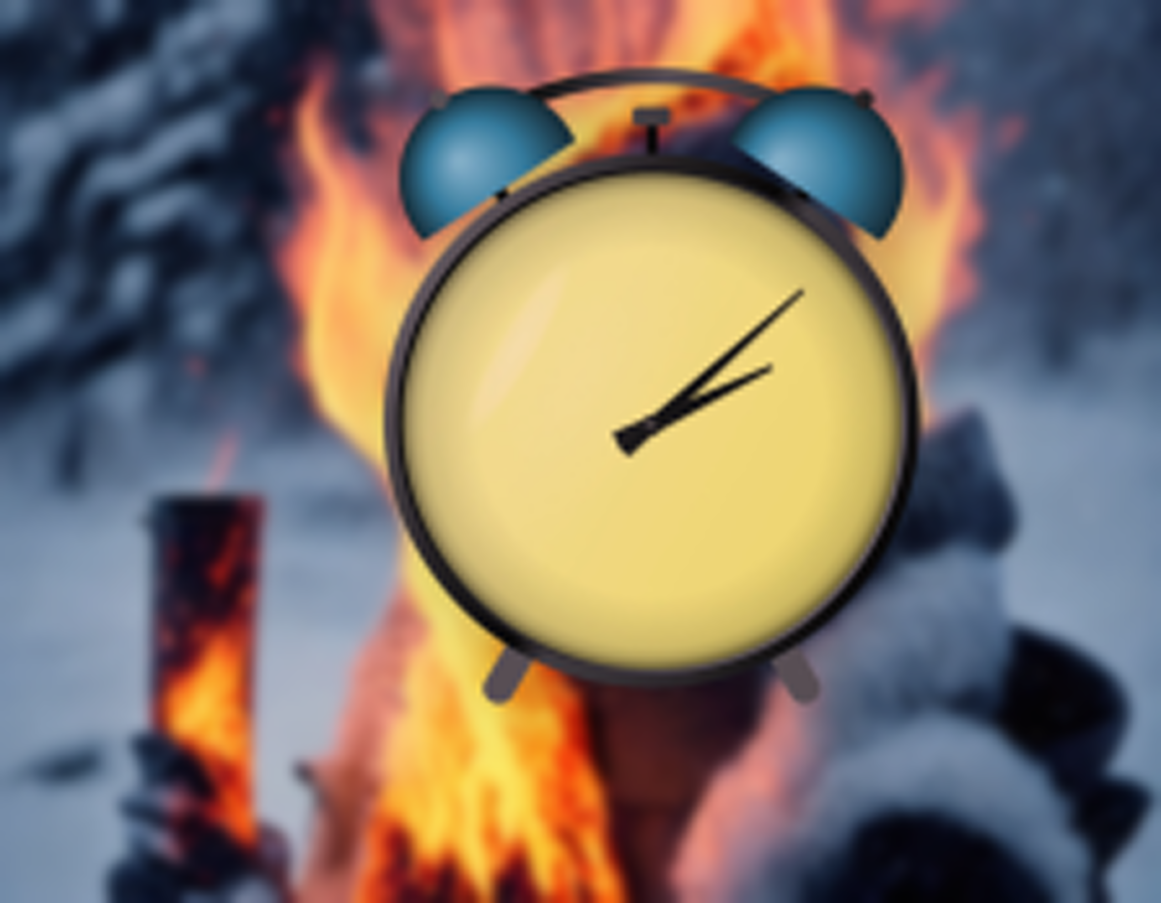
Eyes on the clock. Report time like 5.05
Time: 2.08
